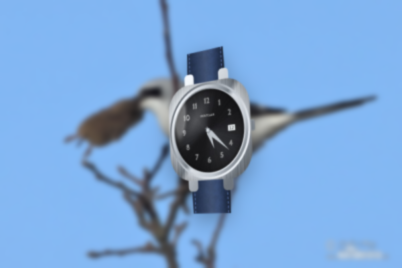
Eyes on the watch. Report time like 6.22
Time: 5.22
